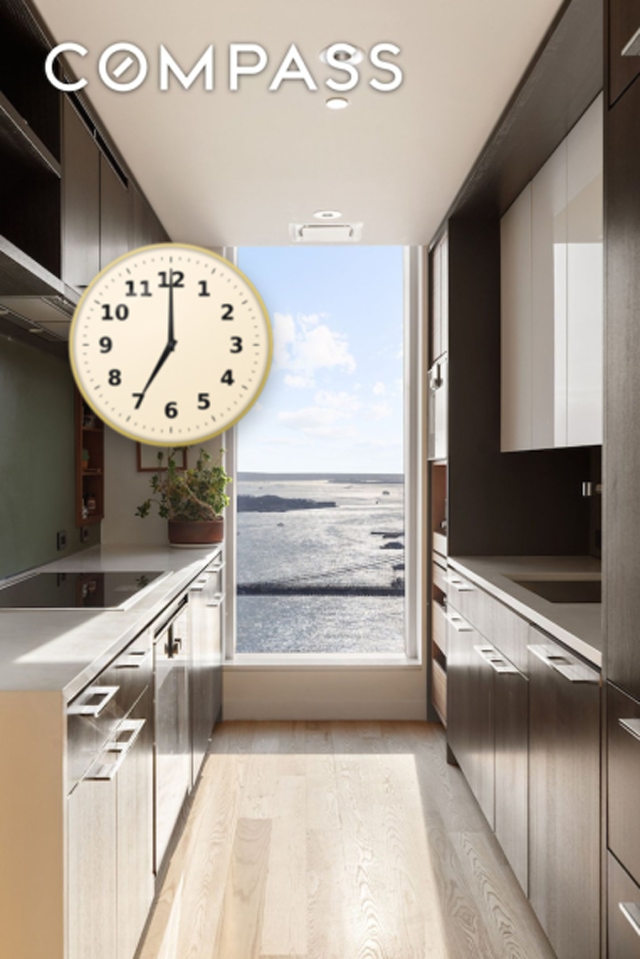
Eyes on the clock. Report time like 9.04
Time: 7.00
